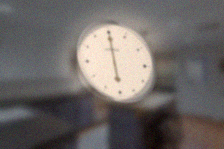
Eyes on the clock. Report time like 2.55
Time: 6.00
